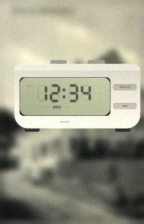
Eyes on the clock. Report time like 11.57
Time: 12.34
